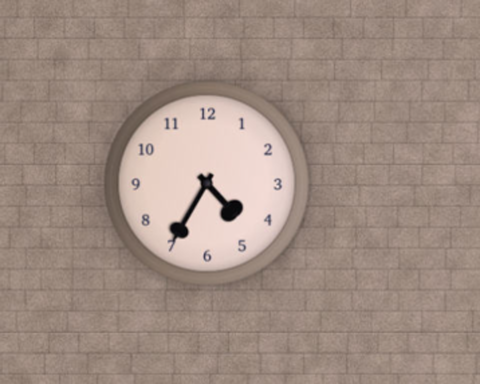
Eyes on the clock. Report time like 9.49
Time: 4.35
